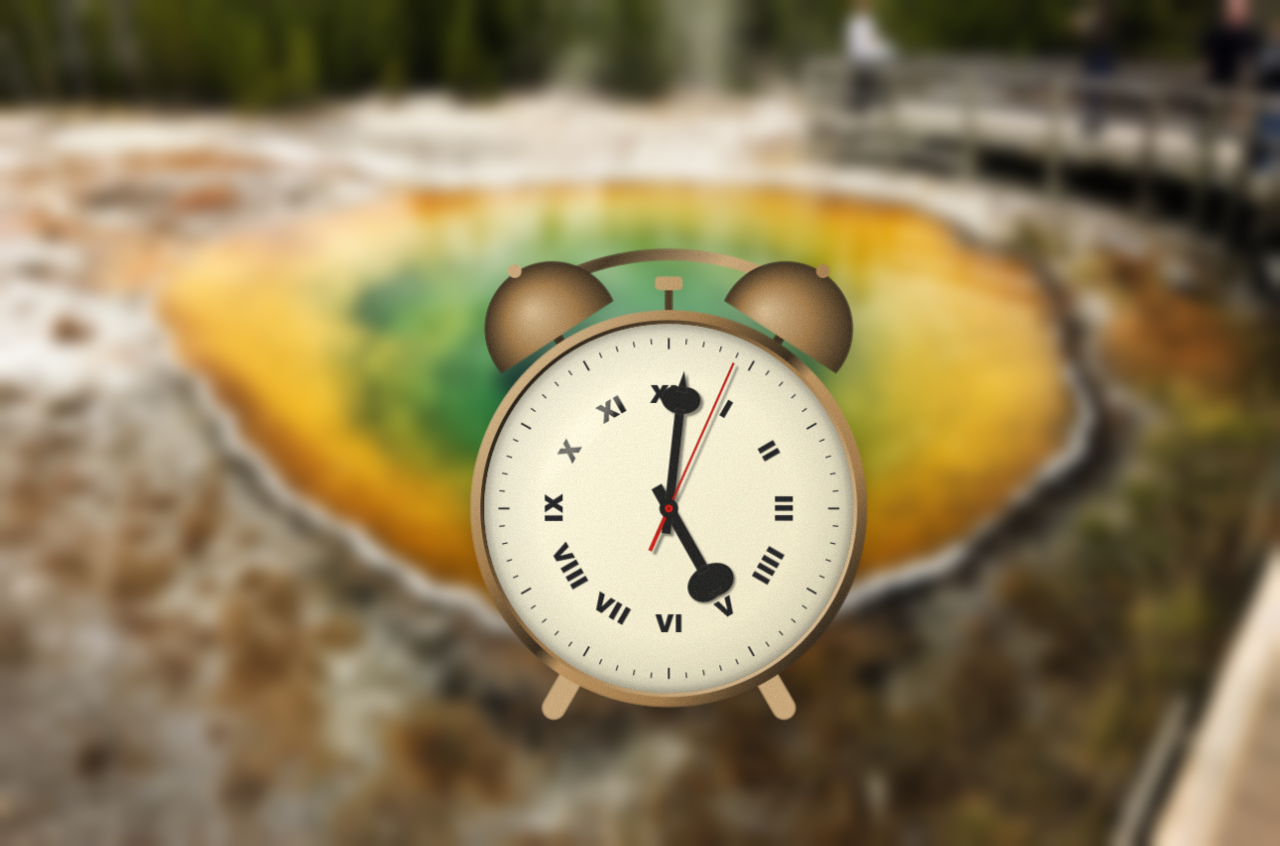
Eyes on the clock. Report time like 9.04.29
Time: 5.01.04
